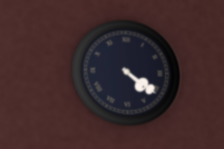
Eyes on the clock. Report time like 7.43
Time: 4.21
